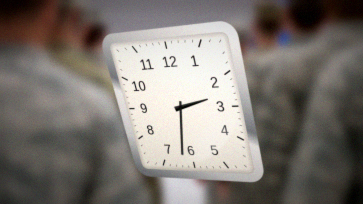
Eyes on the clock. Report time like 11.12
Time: 2.32
